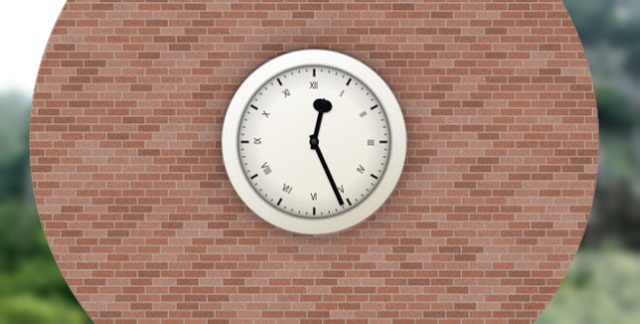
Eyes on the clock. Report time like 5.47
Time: 12.26
